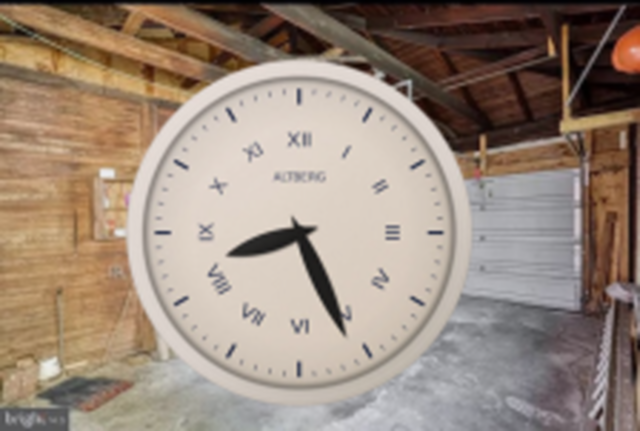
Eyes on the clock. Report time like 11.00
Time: 8.26
